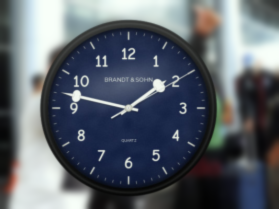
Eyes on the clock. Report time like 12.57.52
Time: 1.47.10
